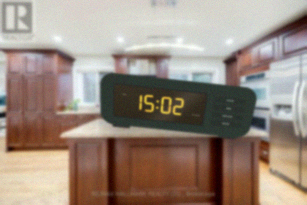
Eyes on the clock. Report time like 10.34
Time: 15.02
